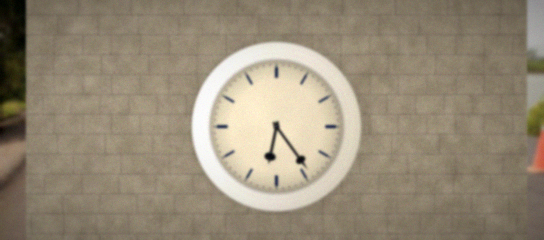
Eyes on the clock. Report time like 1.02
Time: 6.24
